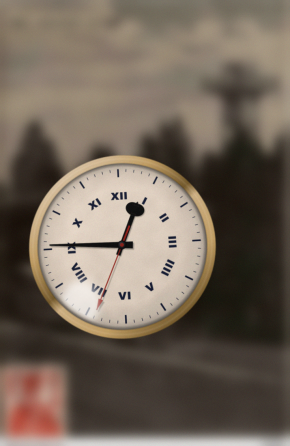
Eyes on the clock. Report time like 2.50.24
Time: 12.45.34
